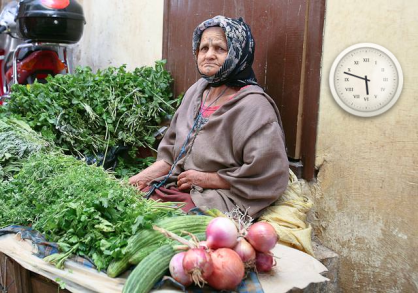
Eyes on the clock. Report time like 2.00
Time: 5.48
